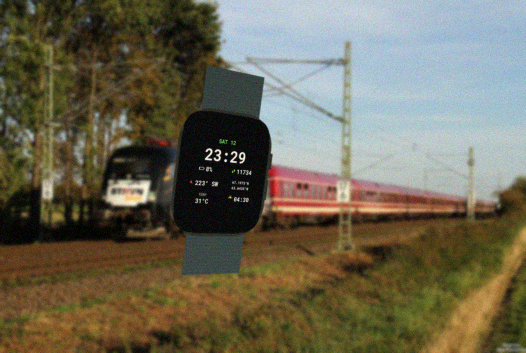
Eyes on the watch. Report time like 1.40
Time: 23.29
